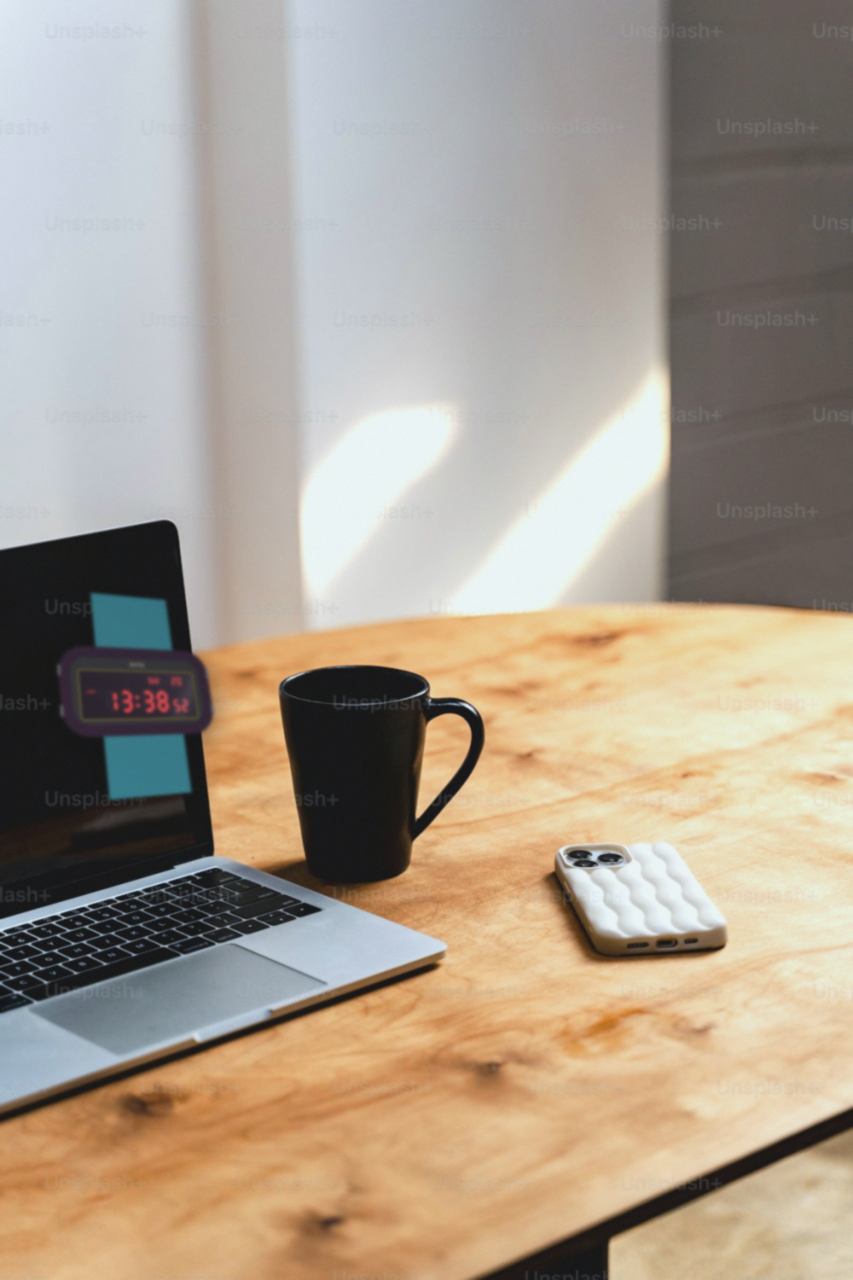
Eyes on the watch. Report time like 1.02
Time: 13.38
